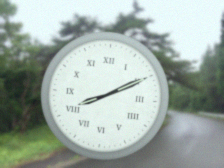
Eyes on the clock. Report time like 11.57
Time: 8.10
